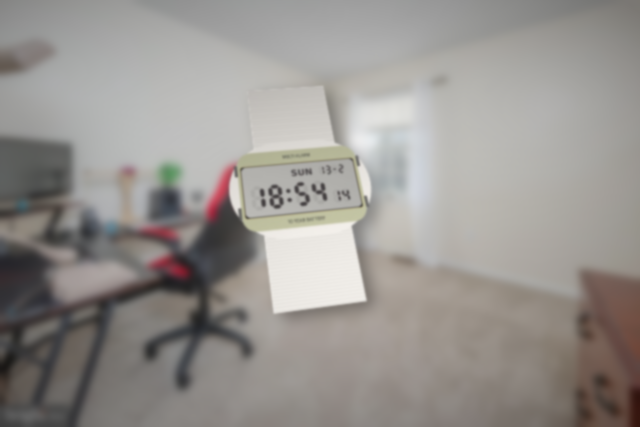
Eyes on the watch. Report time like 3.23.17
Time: 18.54.14
